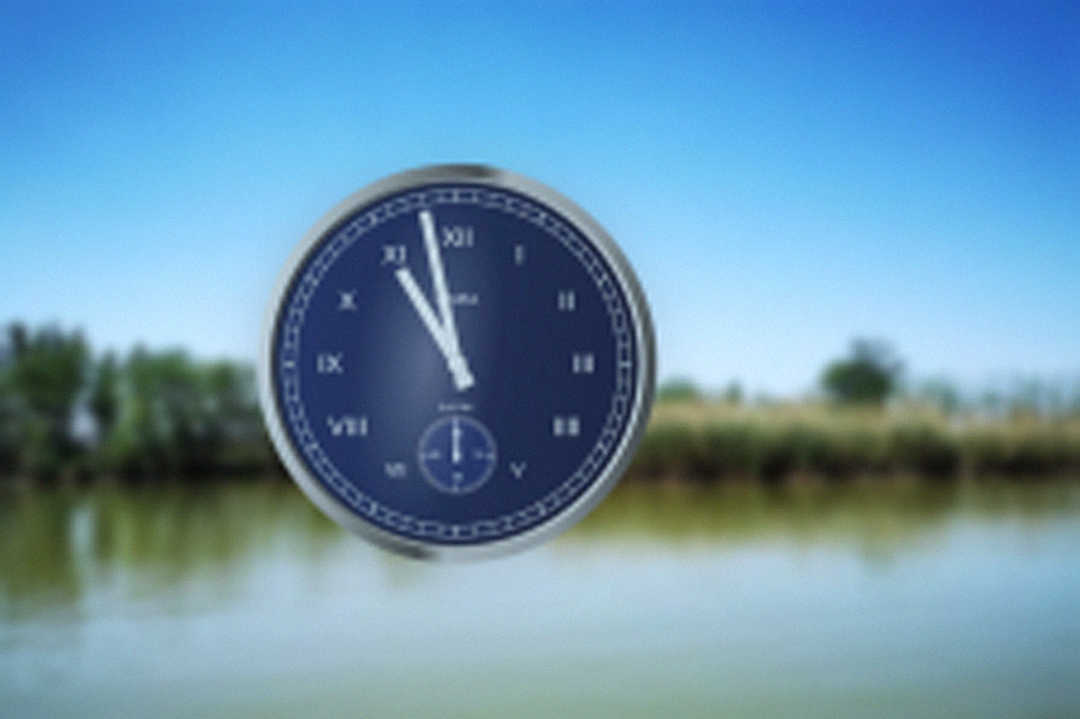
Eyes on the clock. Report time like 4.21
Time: 10.58
